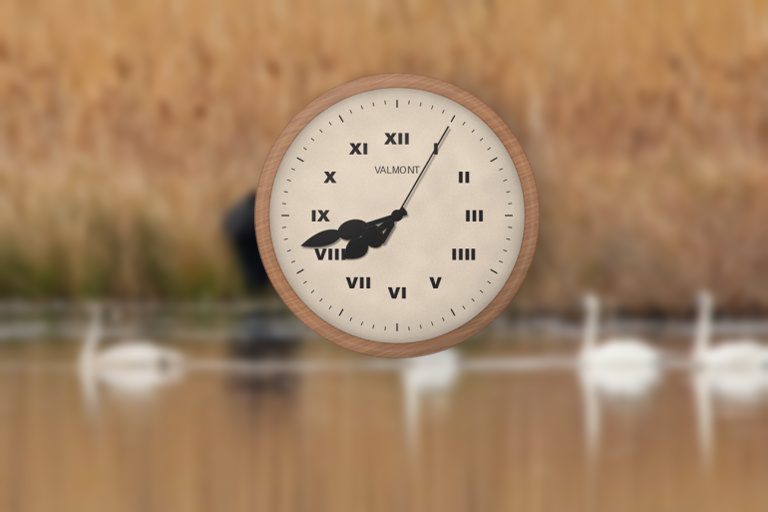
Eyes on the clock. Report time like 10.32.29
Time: 7.42.05
